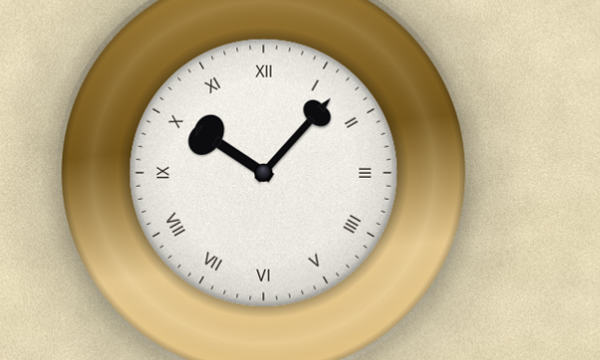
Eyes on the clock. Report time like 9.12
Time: 10.07
